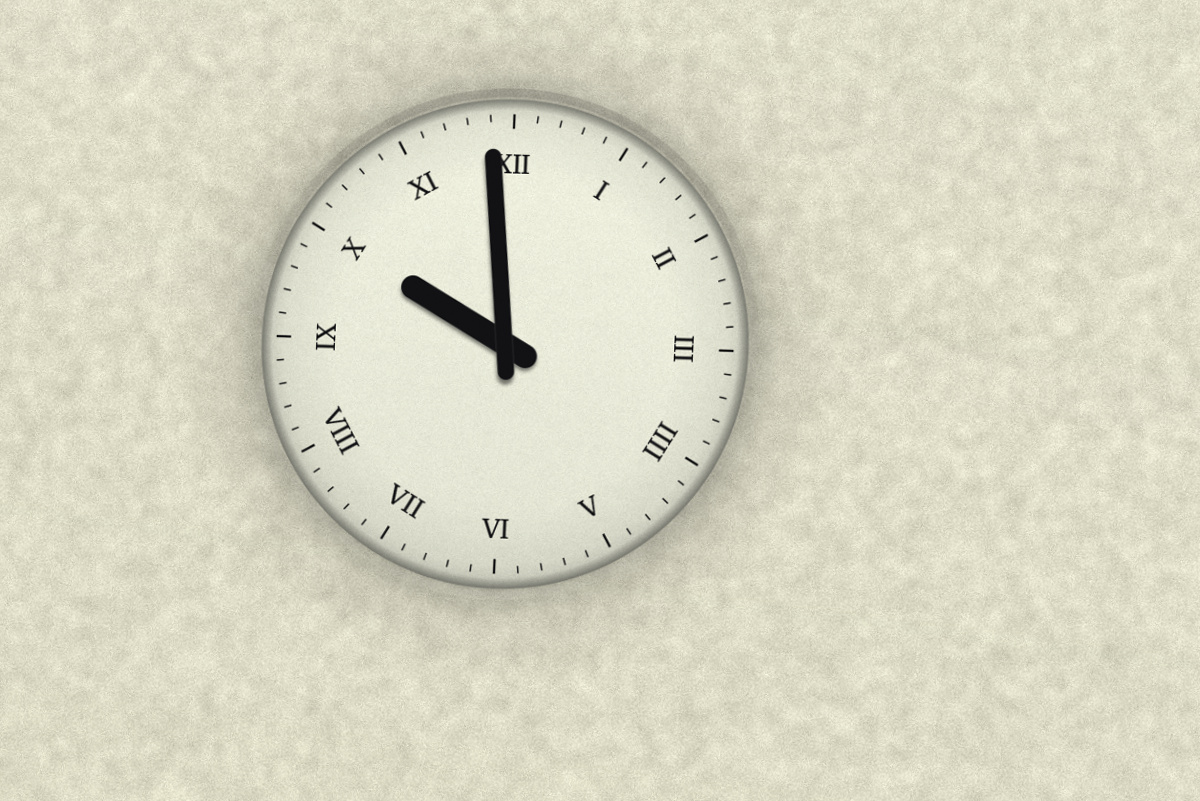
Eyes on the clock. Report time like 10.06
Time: 9.59
